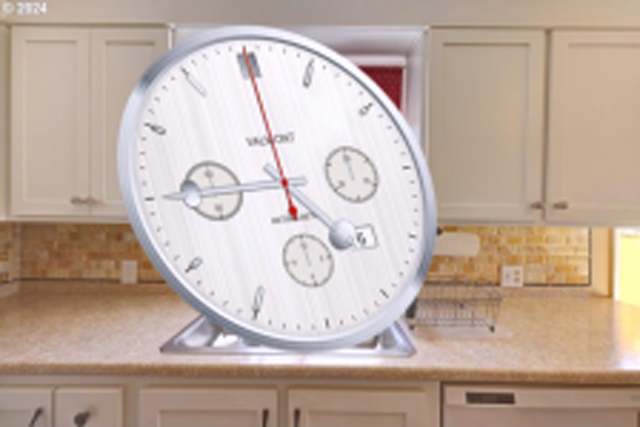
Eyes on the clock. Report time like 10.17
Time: 4.45
